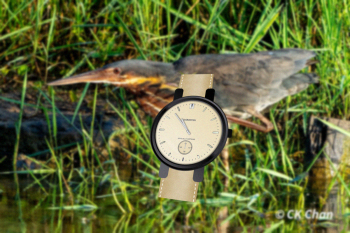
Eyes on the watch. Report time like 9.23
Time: 10.53
